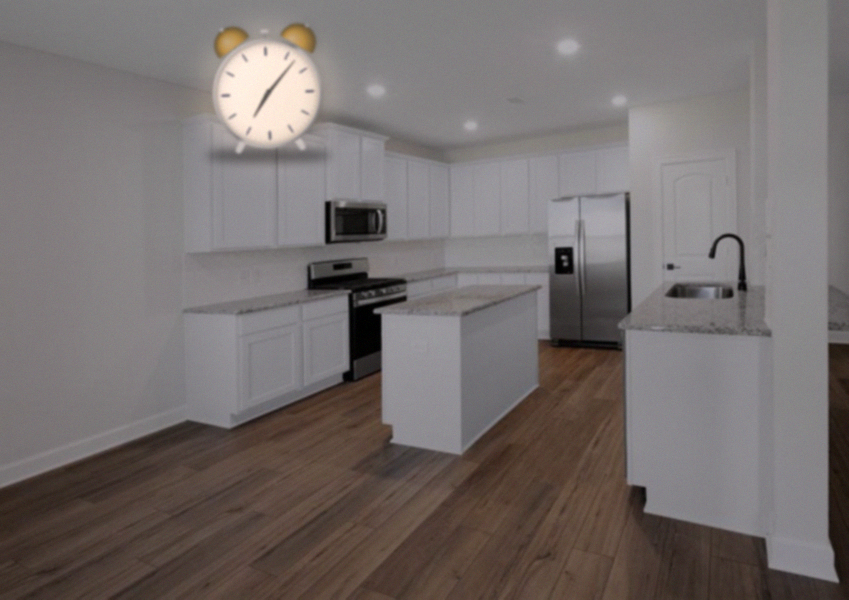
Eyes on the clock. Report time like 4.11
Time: 7.07
